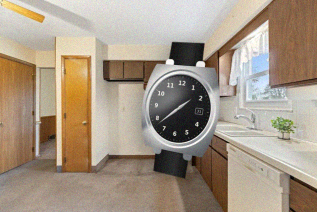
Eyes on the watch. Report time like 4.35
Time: 1.38
